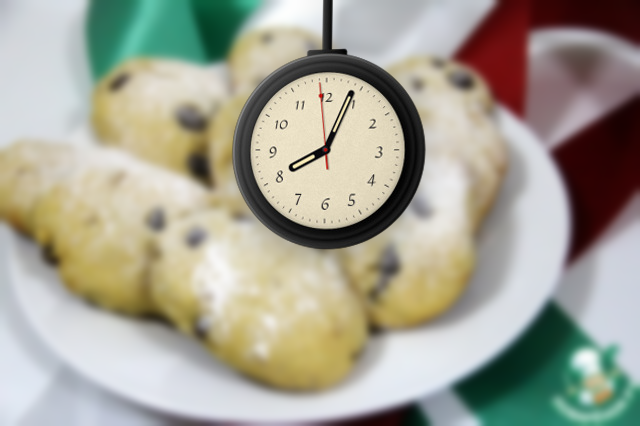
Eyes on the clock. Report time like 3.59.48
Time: 8.03.59
